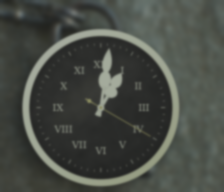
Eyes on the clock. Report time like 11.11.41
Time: 1.01.20
